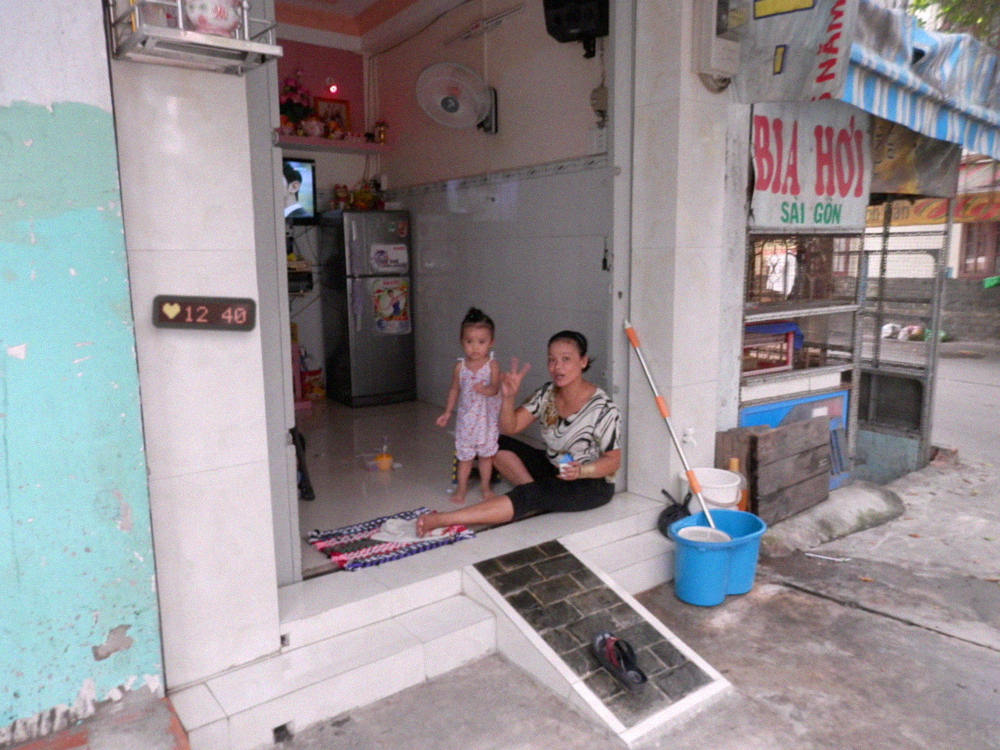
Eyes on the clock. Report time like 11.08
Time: 12.40
